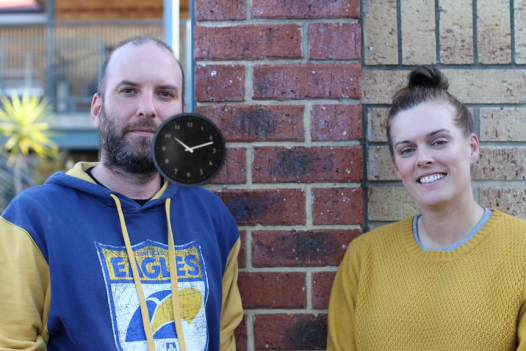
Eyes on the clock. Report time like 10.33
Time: 10.12
